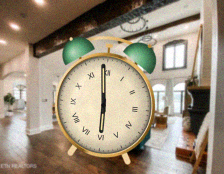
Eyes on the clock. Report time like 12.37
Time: 5.59
